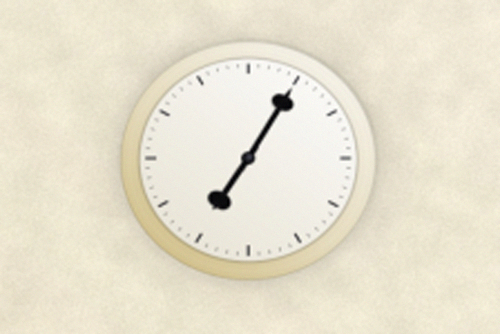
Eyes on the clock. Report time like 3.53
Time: 7.05
